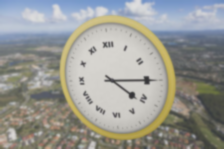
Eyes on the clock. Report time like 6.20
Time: 4.15
